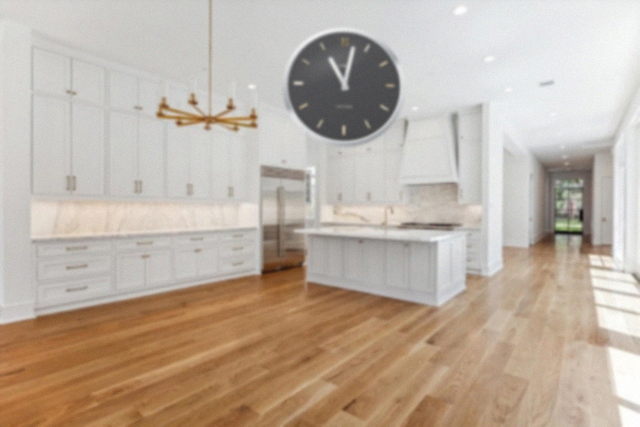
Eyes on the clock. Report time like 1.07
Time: 11.02
